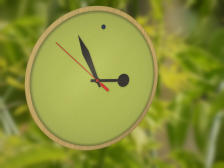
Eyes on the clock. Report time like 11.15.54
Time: 2.54.51
